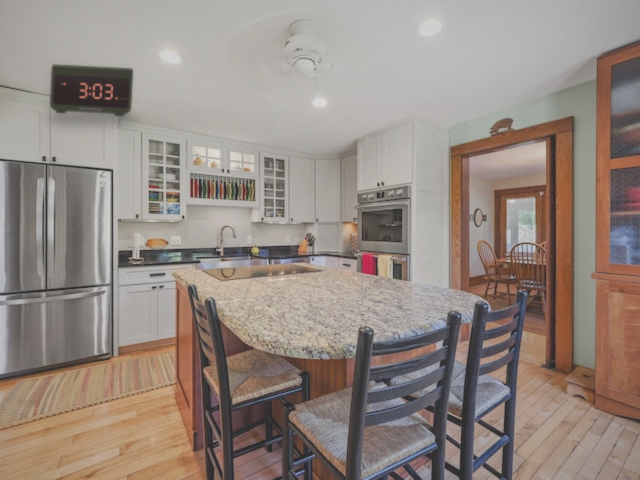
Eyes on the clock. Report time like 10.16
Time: 3.03
